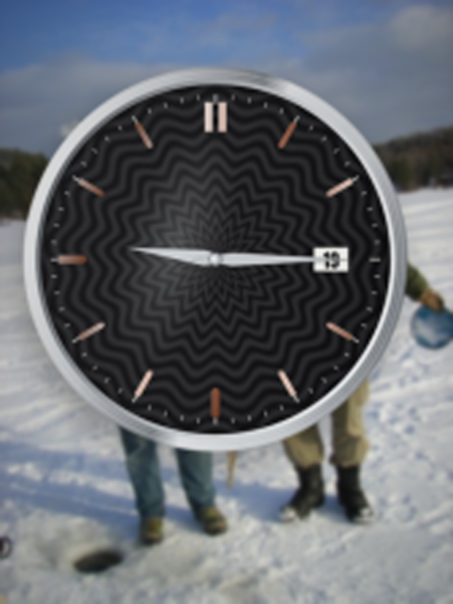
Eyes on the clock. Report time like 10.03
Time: 9.15
